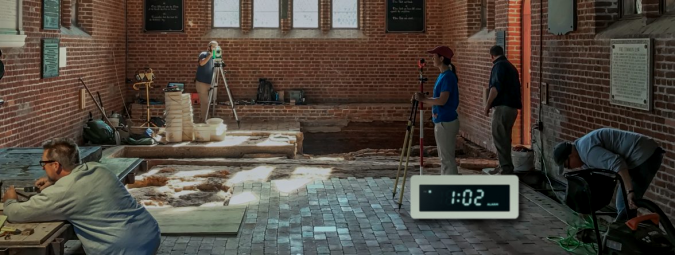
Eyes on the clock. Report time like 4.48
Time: 1.02
